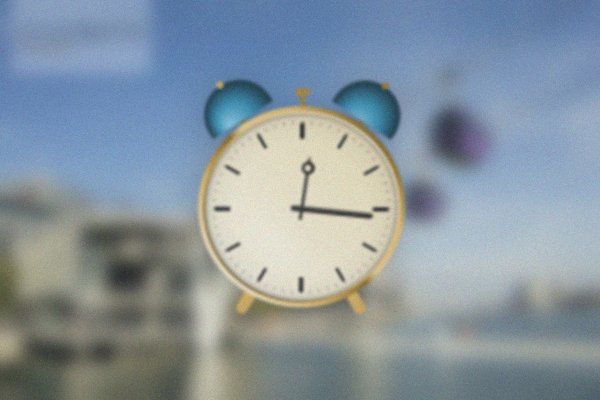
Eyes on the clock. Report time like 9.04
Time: 12.16
